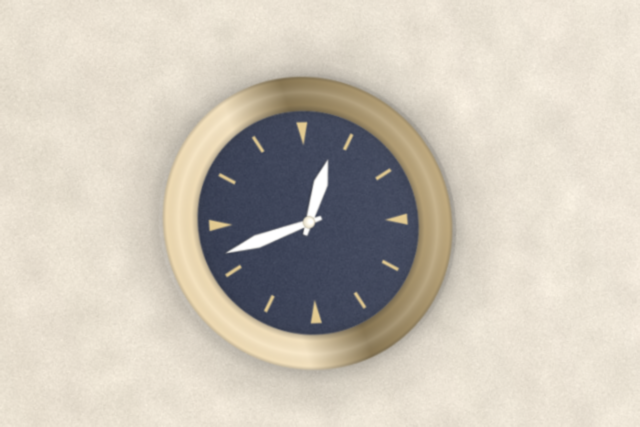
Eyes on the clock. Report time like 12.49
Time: 12.42
